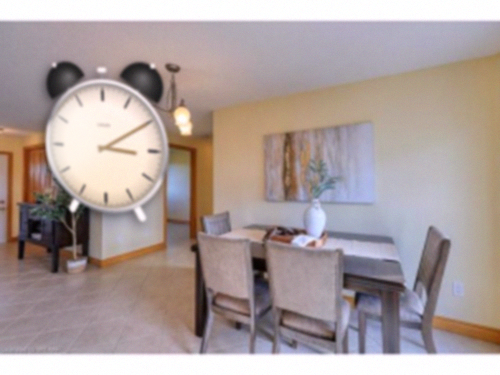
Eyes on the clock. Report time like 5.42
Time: 3.10
